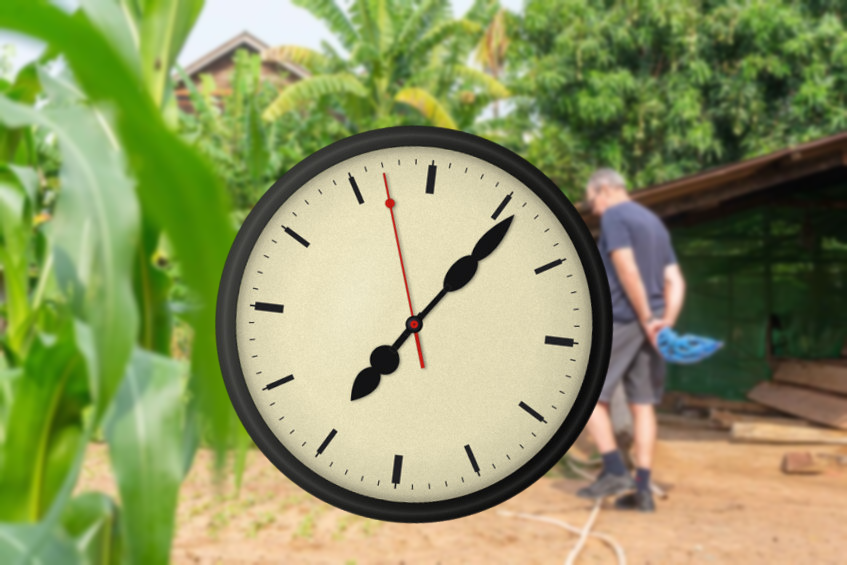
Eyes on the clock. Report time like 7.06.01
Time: 7.05.57
